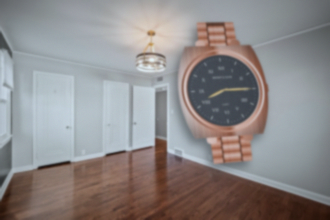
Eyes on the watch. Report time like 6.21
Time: 8.15
